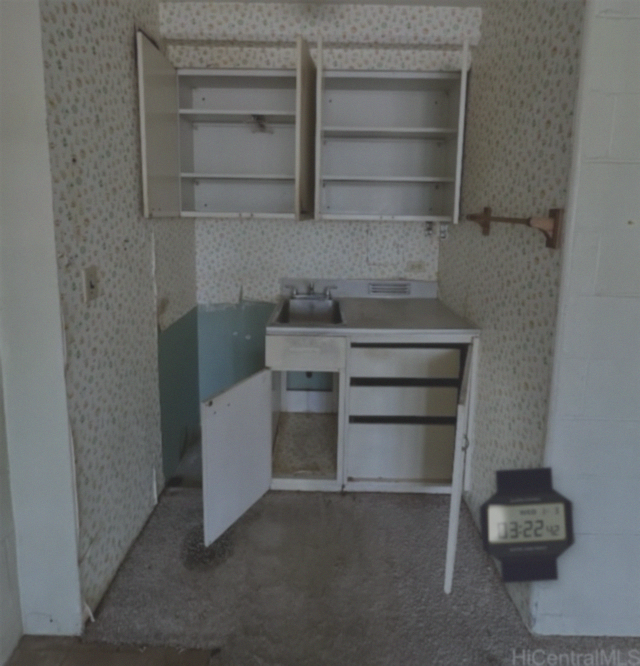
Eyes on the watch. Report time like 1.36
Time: 3.22
